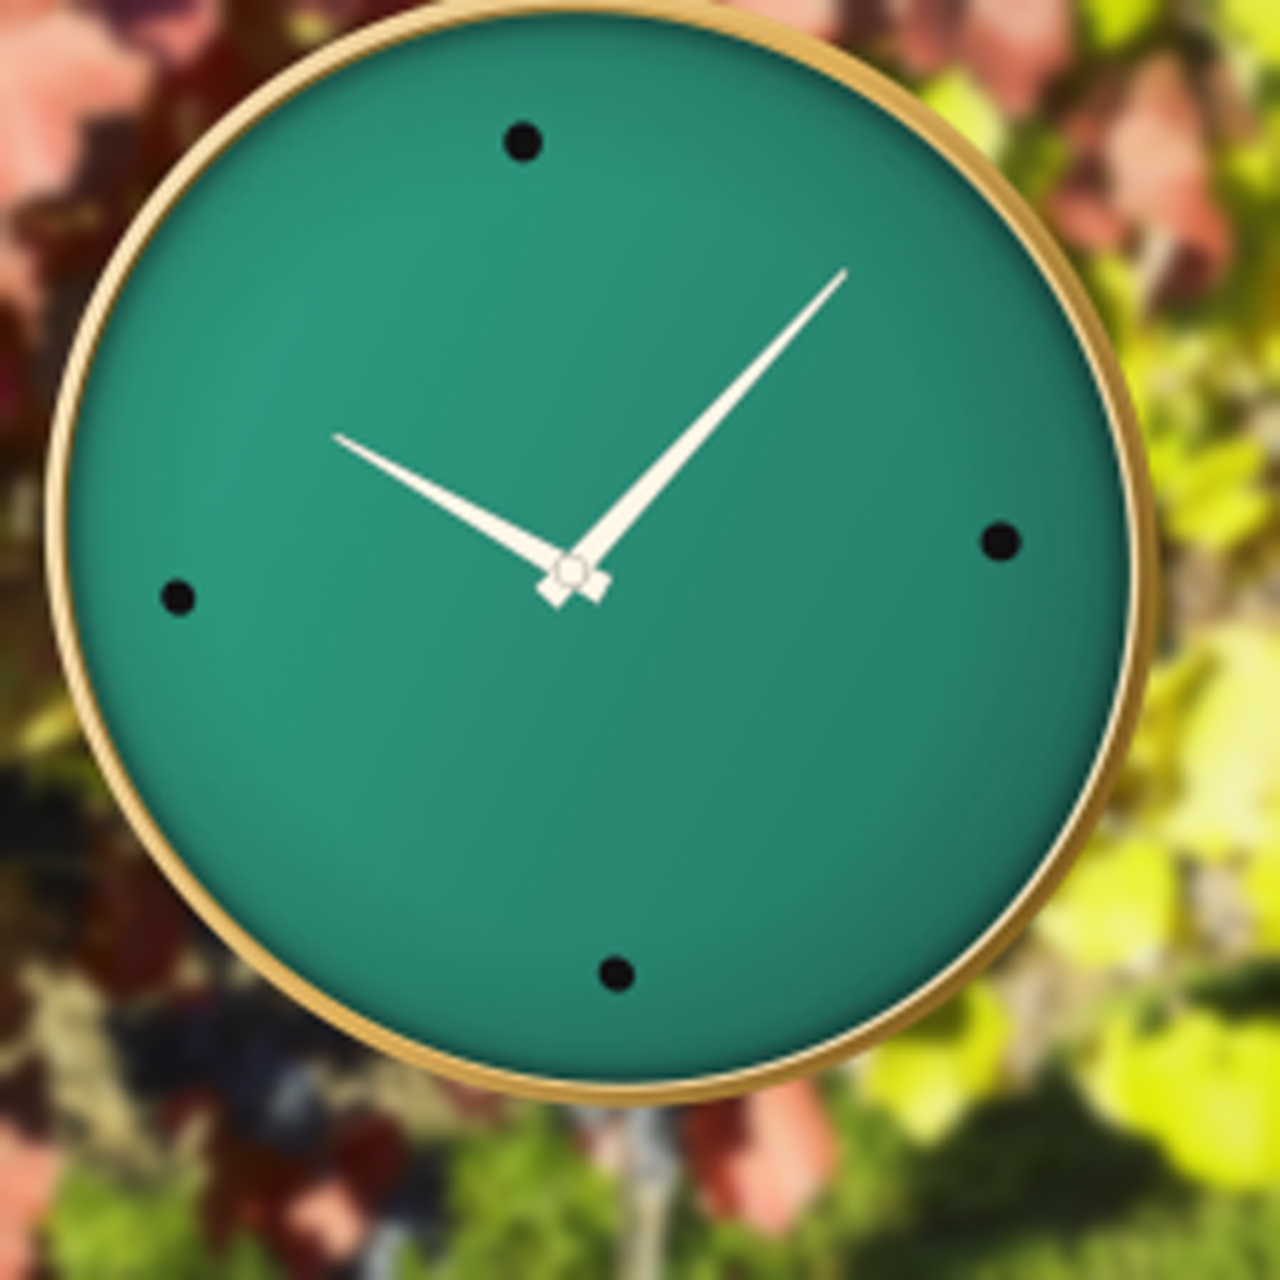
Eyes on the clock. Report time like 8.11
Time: 10.08
